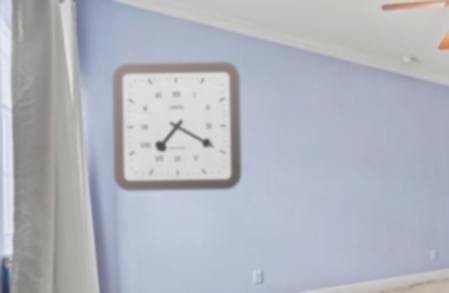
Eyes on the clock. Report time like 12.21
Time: 7.20
